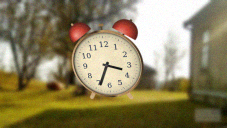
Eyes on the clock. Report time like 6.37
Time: 3.34
